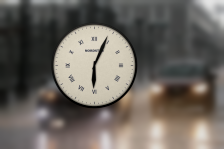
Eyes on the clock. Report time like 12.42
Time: 6.04
